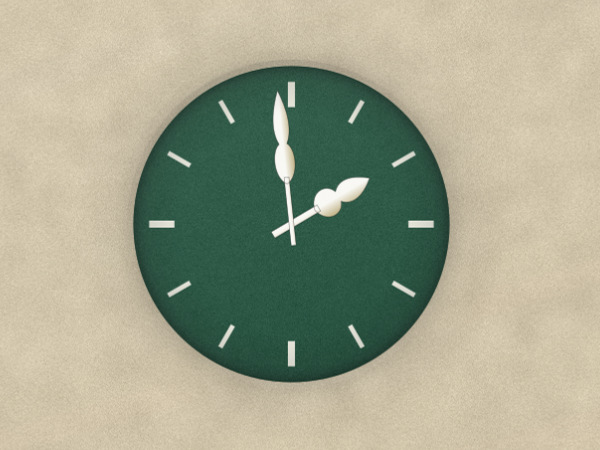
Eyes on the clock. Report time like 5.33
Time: 1.59
